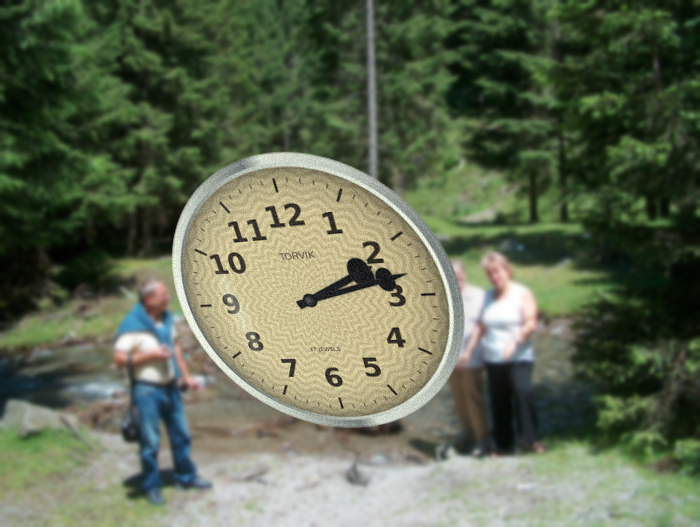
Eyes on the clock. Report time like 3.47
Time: 2.13
